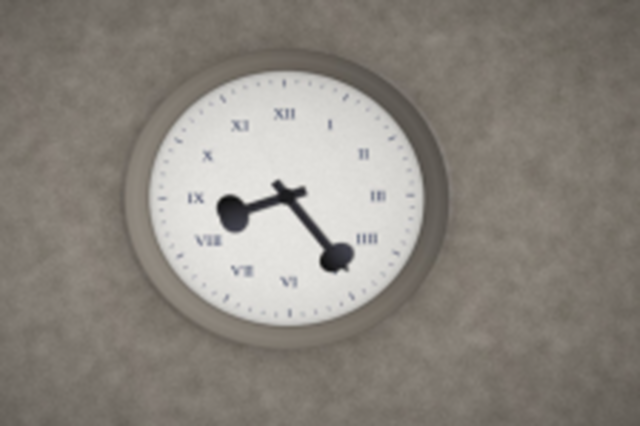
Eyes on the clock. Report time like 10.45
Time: 8.24
